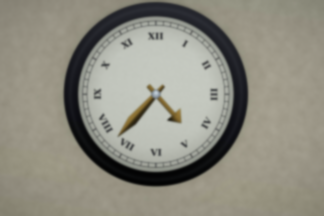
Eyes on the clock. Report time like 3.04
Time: 4.37
